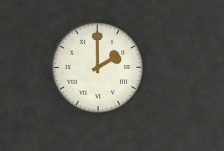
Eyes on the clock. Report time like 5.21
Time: 2.00
